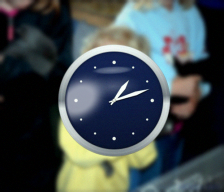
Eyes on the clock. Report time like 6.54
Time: 1.12
